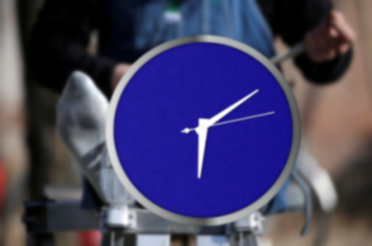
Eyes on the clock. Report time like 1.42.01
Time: 6.09.13
